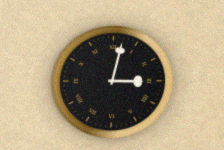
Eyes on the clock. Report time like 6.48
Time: 3.02
